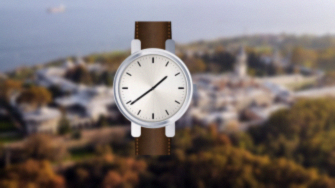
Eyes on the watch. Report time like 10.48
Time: 1.39
